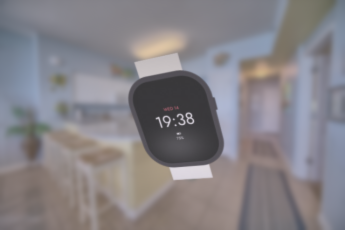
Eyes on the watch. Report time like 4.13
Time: 19.38
